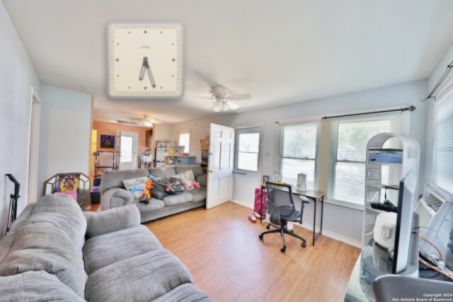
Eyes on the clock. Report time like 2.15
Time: 6.27
